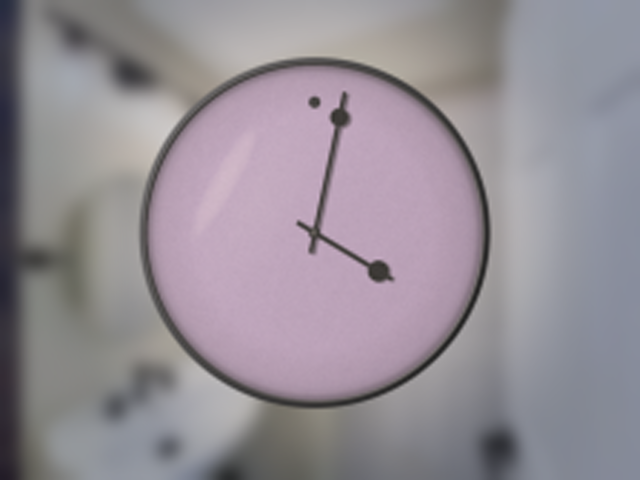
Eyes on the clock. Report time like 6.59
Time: 4.02
